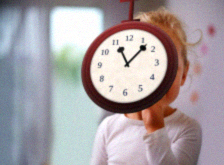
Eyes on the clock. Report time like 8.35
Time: 11.07
